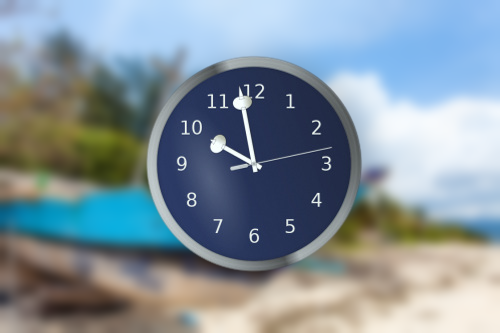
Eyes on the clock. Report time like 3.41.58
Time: 9.58.13
